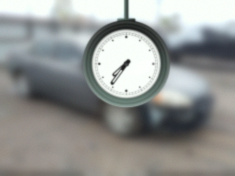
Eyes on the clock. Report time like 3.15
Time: 7.36
